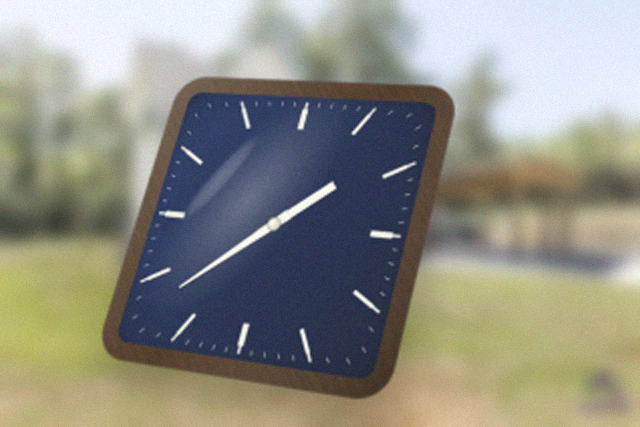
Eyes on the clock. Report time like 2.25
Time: 1.38
